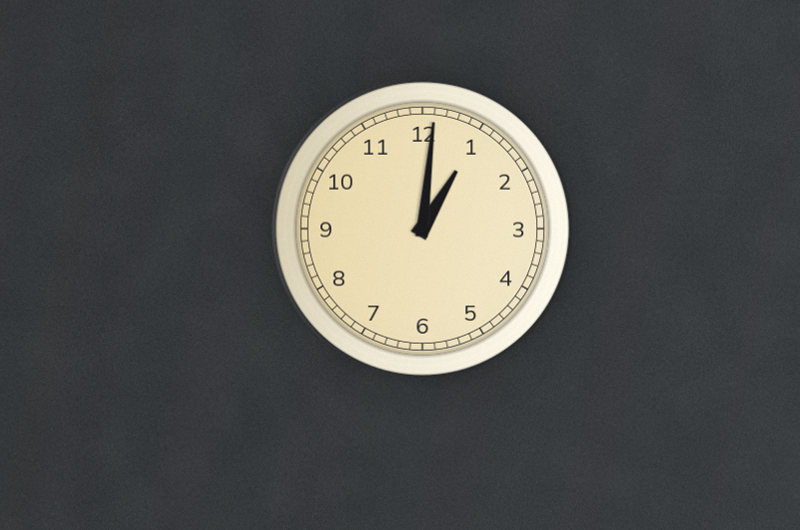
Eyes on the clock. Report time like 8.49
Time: 1.01
